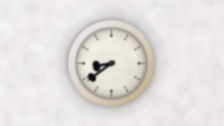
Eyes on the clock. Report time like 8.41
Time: 8.39
